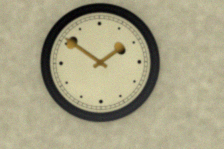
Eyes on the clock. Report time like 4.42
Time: 1.51
